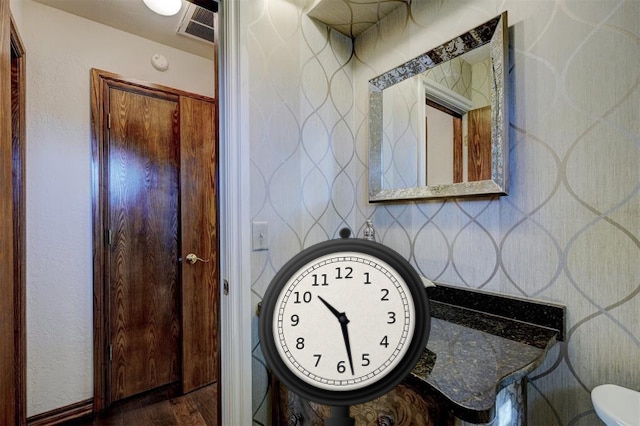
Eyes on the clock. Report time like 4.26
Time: 10.28
